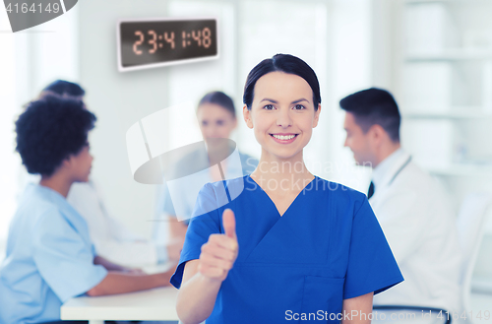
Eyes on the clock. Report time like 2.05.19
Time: 23.41.48
